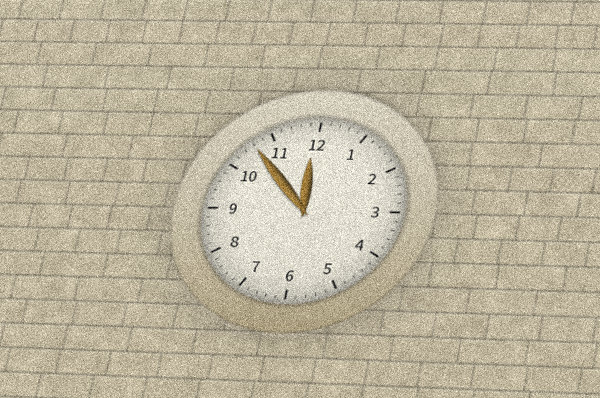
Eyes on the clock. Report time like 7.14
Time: 11.53
